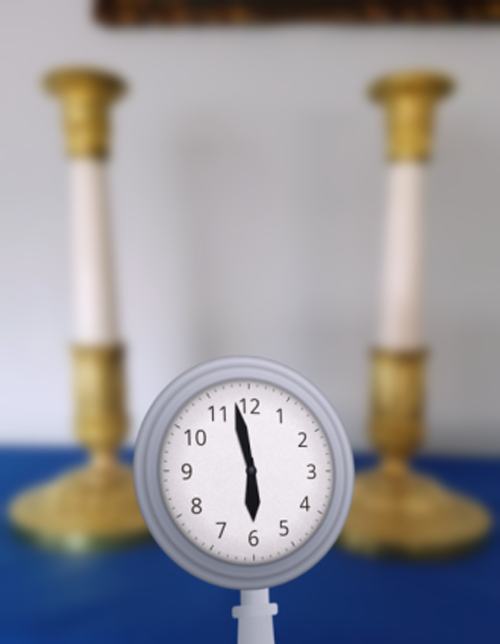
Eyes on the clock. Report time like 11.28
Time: 5.58
